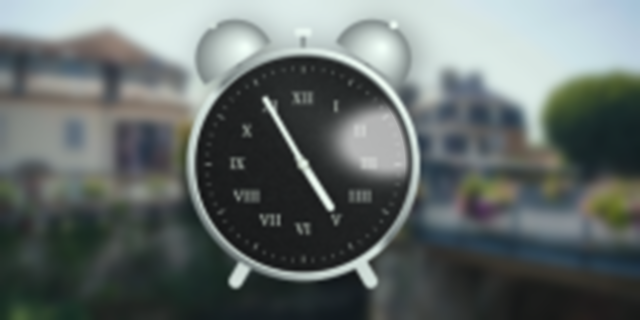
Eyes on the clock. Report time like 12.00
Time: 4.55
